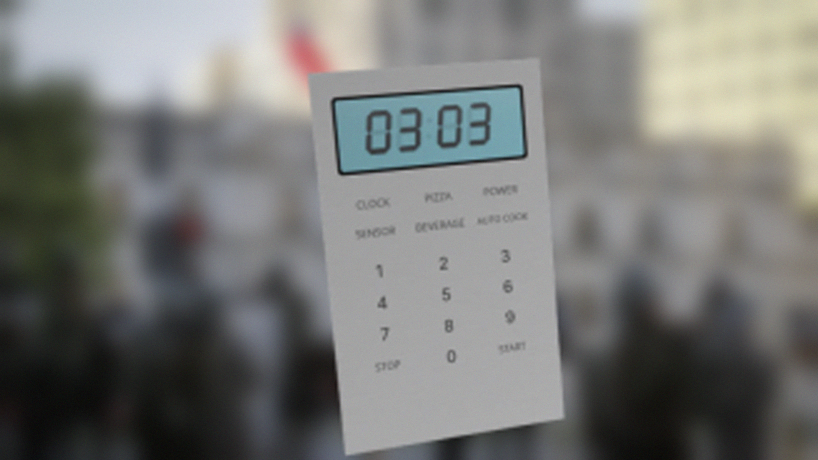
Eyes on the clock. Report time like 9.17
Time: 3.03
